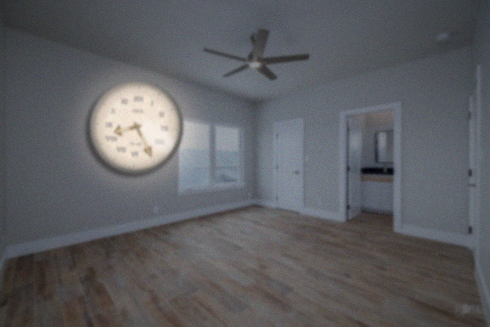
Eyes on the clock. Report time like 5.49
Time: 8.25
